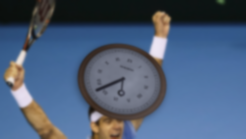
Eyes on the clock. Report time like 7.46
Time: 5.37
